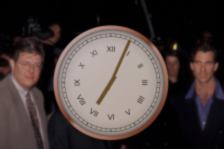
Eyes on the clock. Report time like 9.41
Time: 7.04
